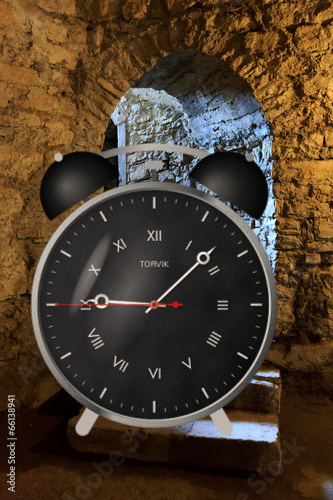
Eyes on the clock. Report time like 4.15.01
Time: 9.07.45
